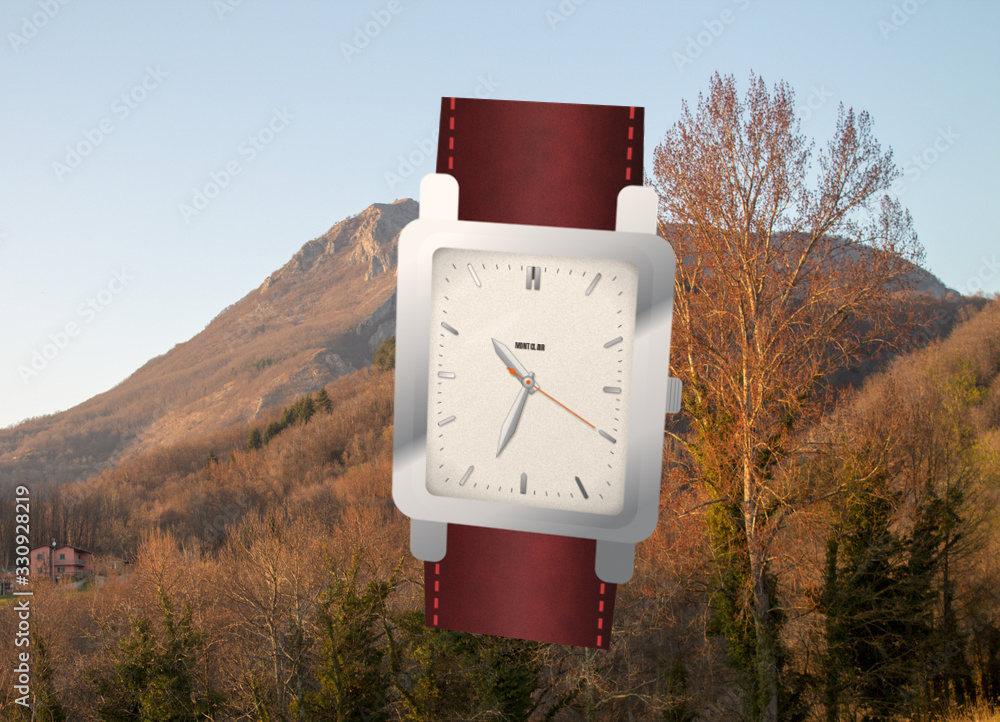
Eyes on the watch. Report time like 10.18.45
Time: 10.33.20
